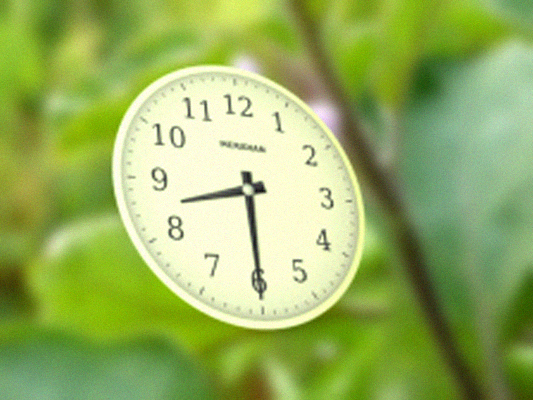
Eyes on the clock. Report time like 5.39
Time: 8.30
